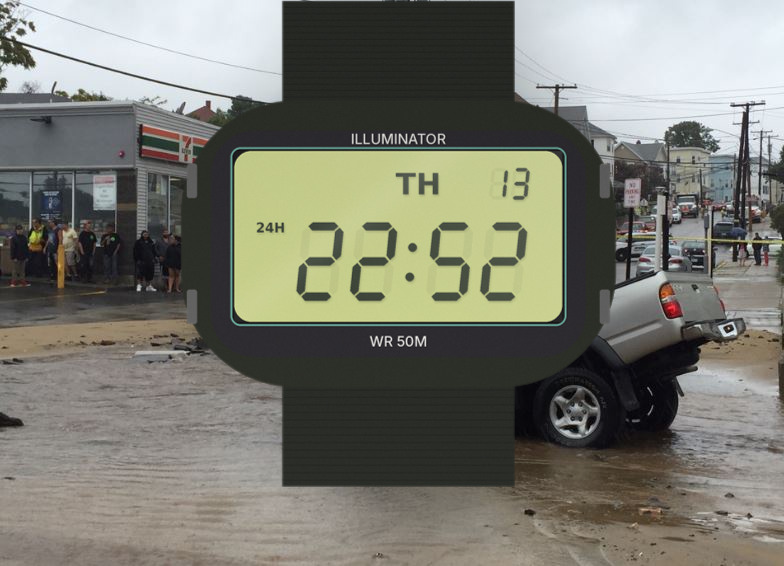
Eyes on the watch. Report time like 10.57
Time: 22.52
